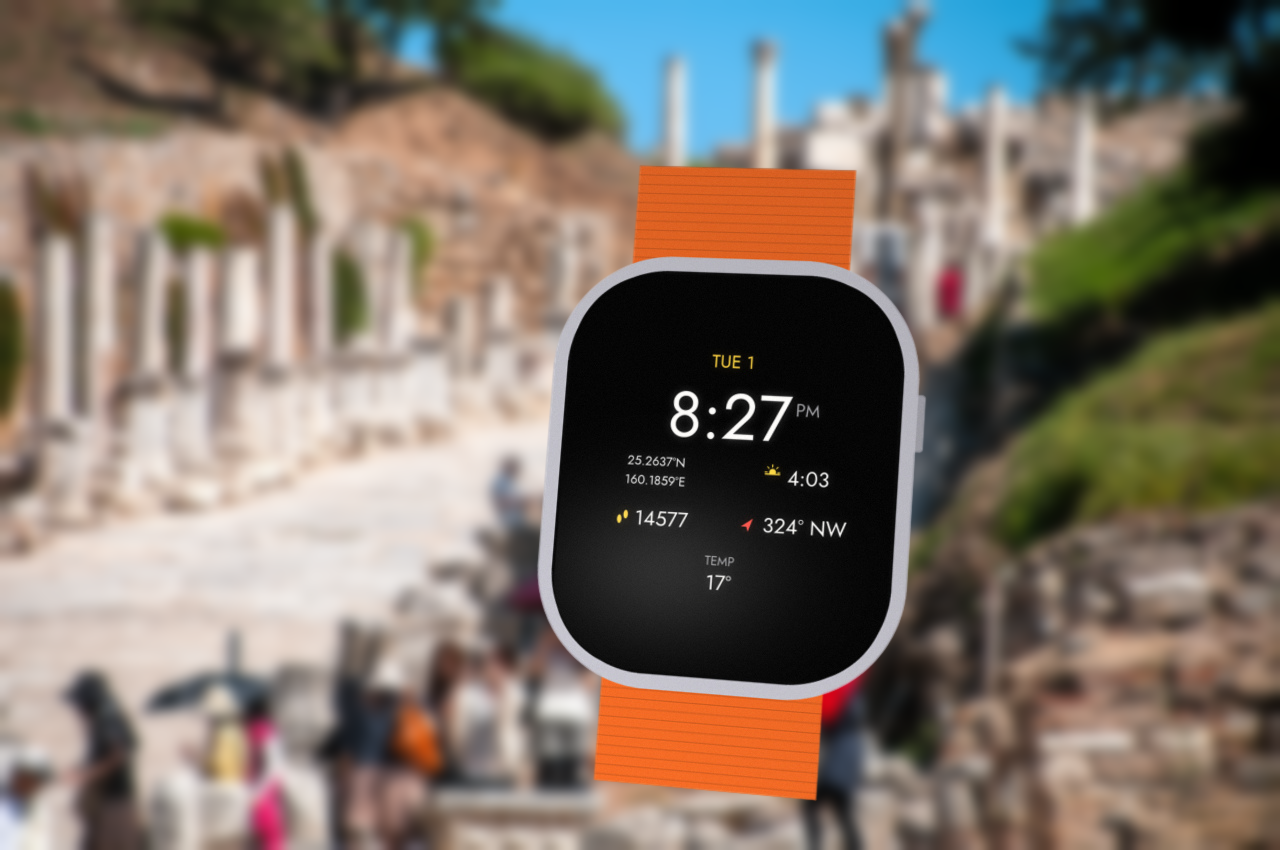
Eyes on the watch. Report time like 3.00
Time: 8.27
